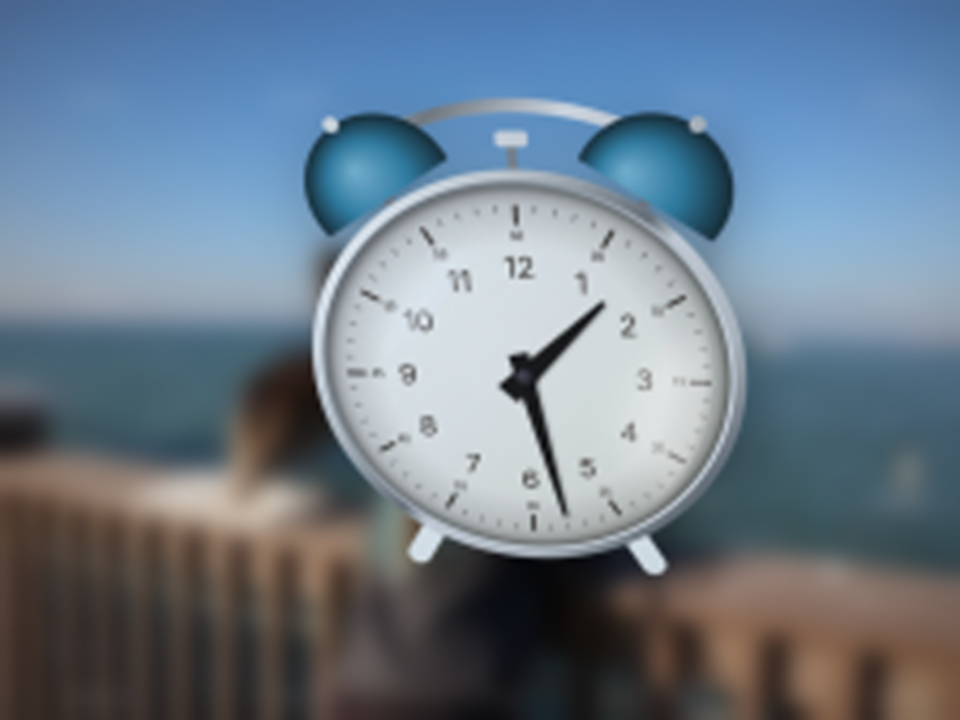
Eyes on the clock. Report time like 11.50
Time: 1.28
